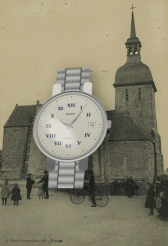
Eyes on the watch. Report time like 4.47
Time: 10.06
